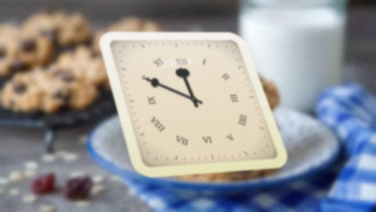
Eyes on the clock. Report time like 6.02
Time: 11.50
